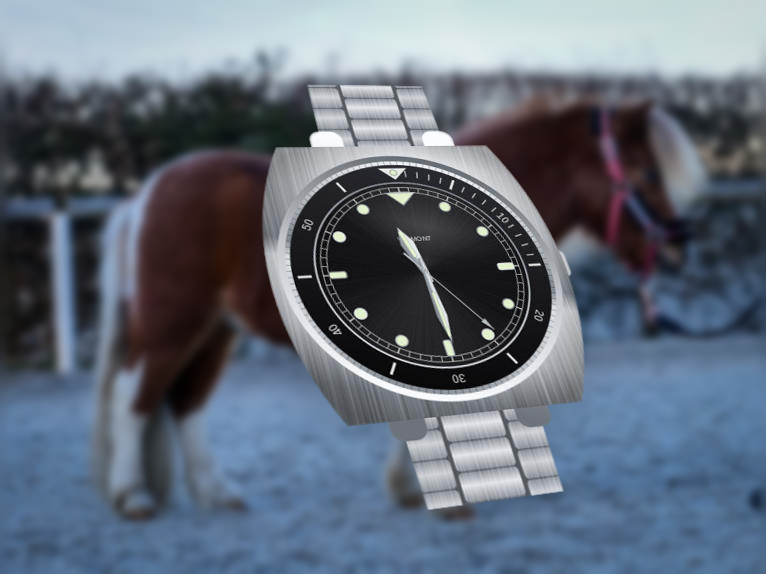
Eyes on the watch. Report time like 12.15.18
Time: 11.29.24
